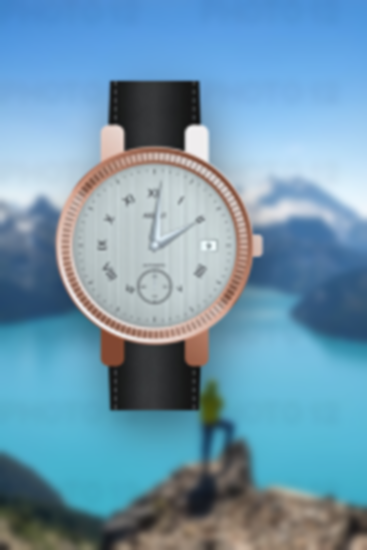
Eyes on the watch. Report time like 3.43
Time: 2.01
